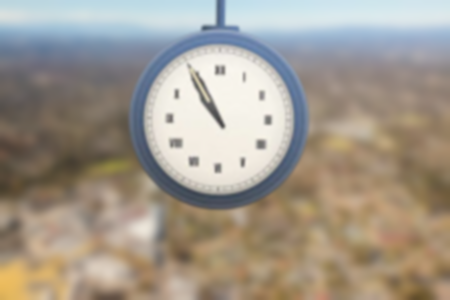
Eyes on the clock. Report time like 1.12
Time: 10.55
